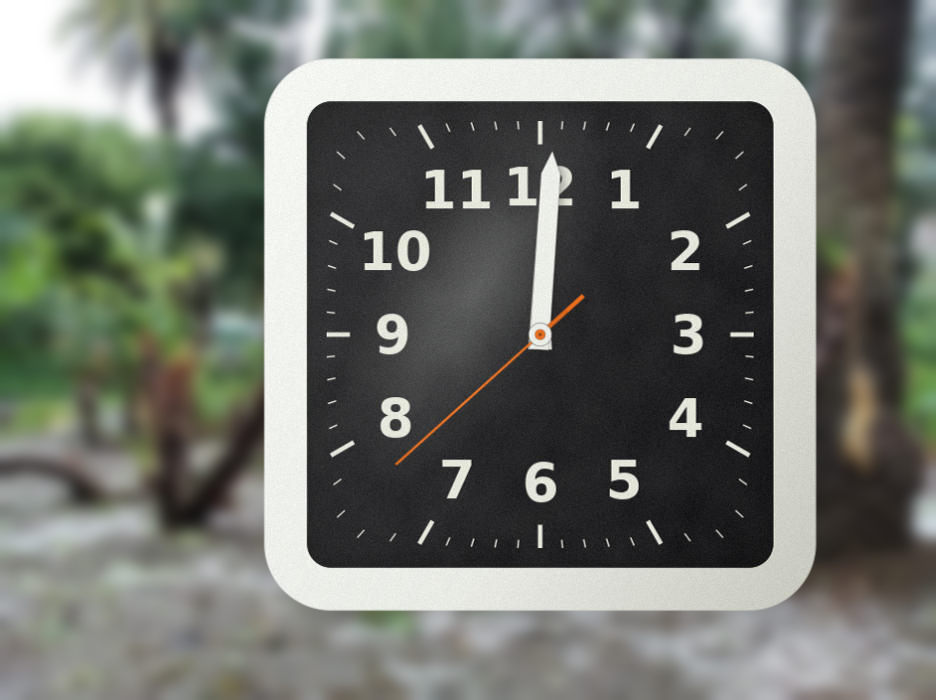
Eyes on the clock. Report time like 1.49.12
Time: 12.00.38
